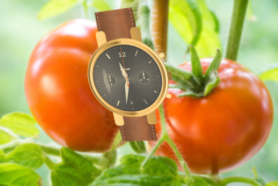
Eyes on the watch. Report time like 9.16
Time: 11.32
